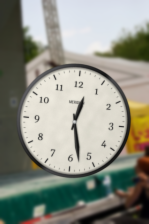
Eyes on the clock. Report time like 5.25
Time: 12.28
